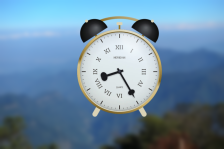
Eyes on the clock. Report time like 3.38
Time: 8.25
